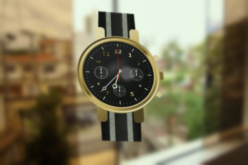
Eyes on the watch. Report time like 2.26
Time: 6.37
